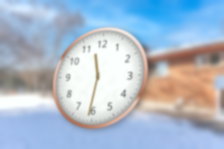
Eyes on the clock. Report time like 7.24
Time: 11.31
